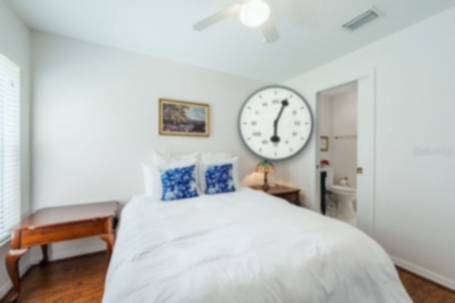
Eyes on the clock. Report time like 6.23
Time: 6.04
